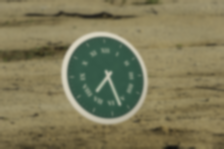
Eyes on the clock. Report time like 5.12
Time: 7.27
